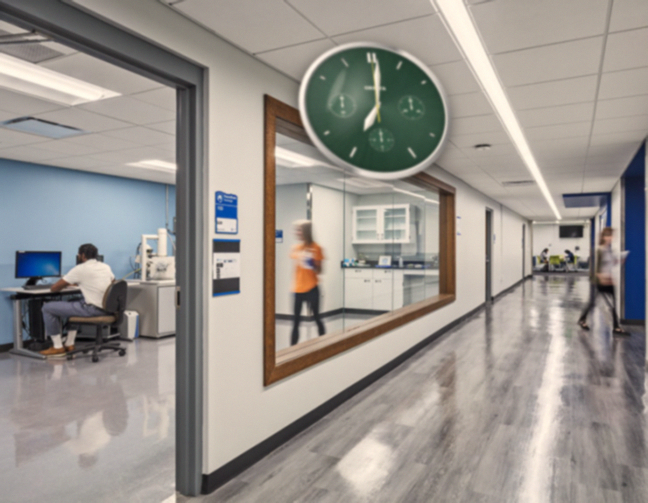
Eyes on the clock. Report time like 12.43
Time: 7.01
